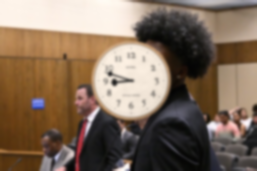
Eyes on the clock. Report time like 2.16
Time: 8.48
